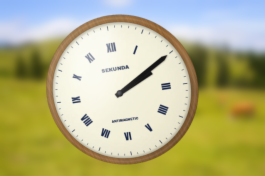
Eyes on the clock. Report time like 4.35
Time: 2.10
